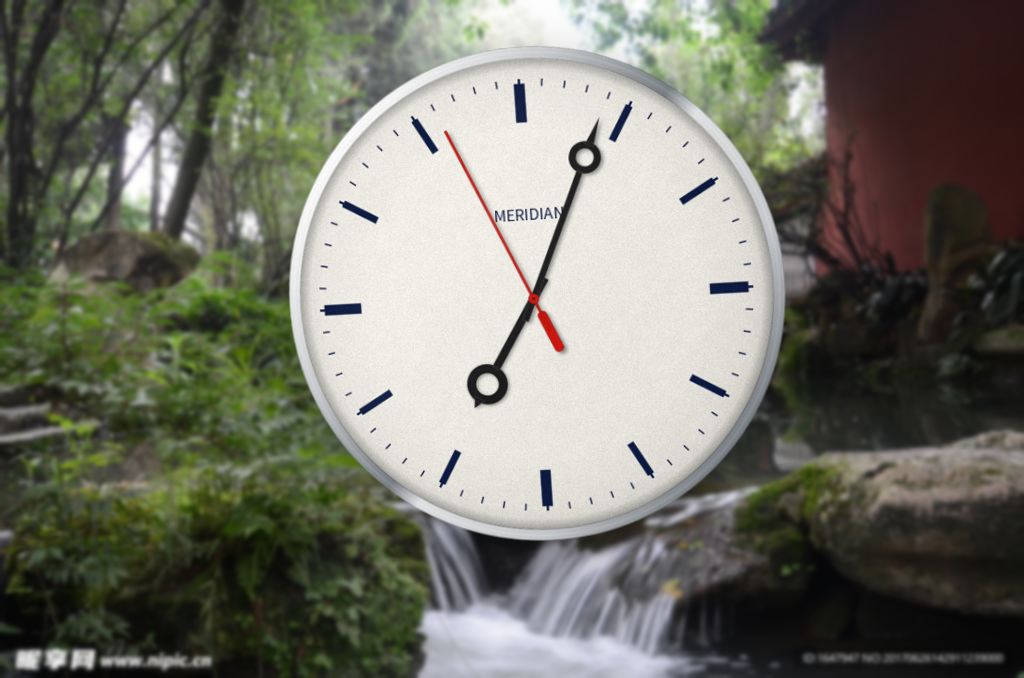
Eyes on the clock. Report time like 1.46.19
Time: 7.03.56
